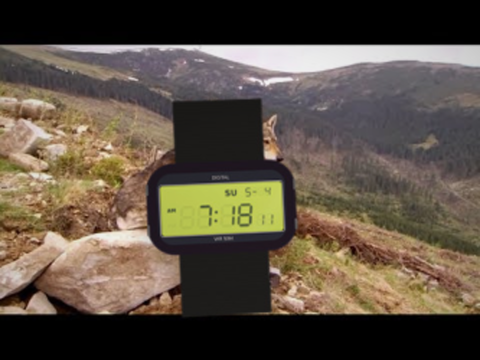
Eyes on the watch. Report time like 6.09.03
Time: 7.18.11
